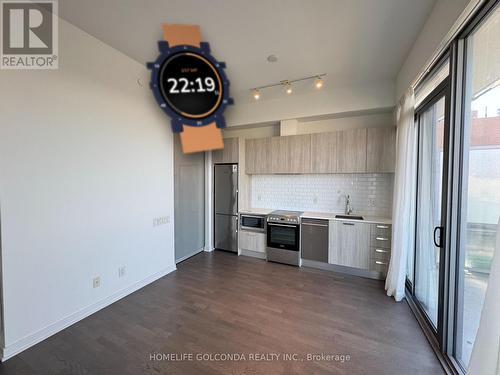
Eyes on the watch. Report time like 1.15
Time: 22.19
